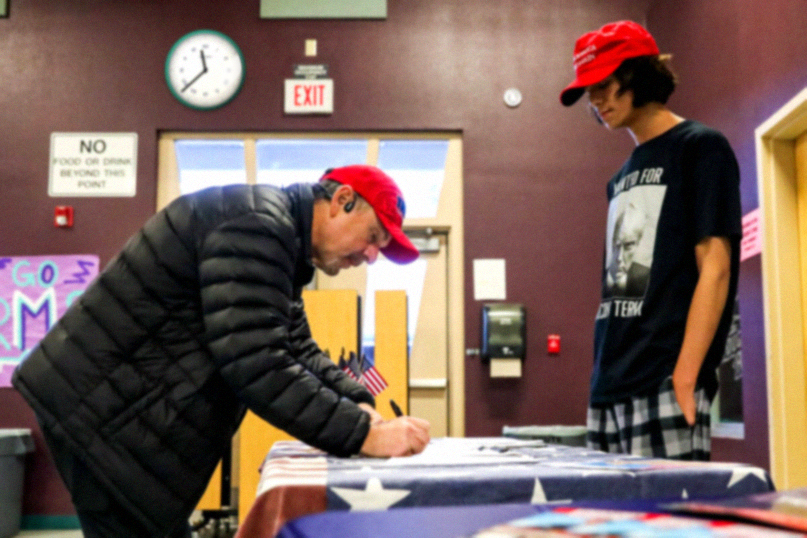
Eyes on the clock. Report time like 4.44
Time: 11.38
